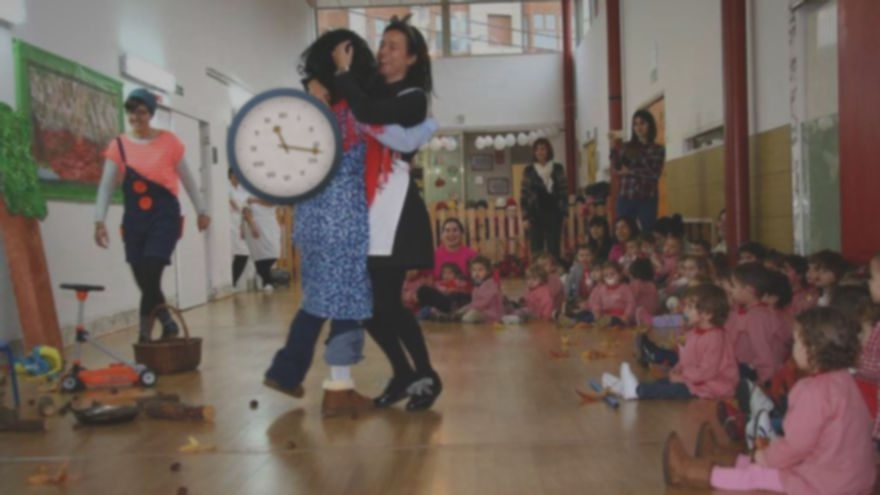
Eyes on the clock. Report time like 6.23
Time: 11.17
